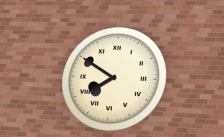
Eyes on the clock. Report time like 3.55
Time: 7.50
